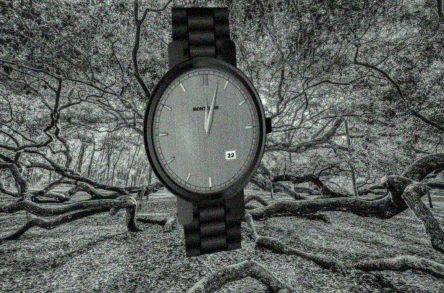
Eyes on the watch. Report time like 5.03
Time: 12.03
